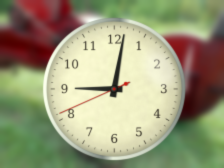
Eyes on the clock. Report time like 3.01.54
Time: 9.01.41
